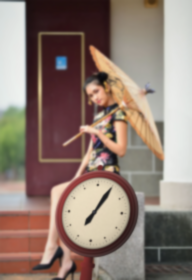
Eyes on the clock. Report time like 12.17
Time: 7.05
